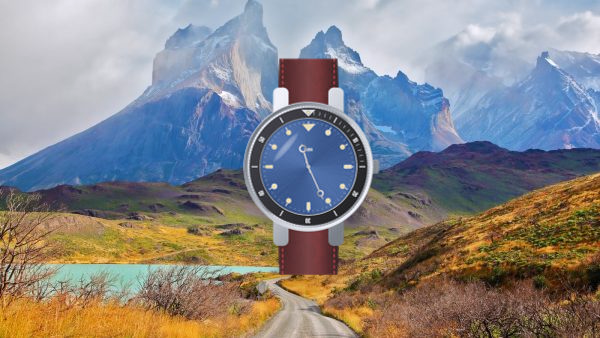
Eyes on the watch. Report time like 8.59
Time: 11.26
